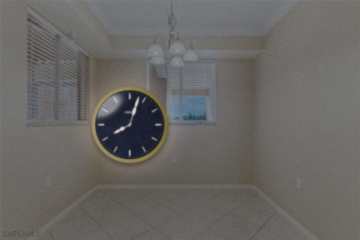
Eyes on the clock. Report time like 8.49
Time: 8.03
